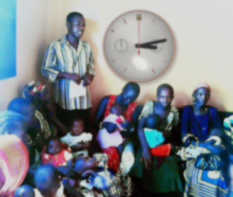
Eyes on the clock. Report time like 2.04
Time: 3.13
